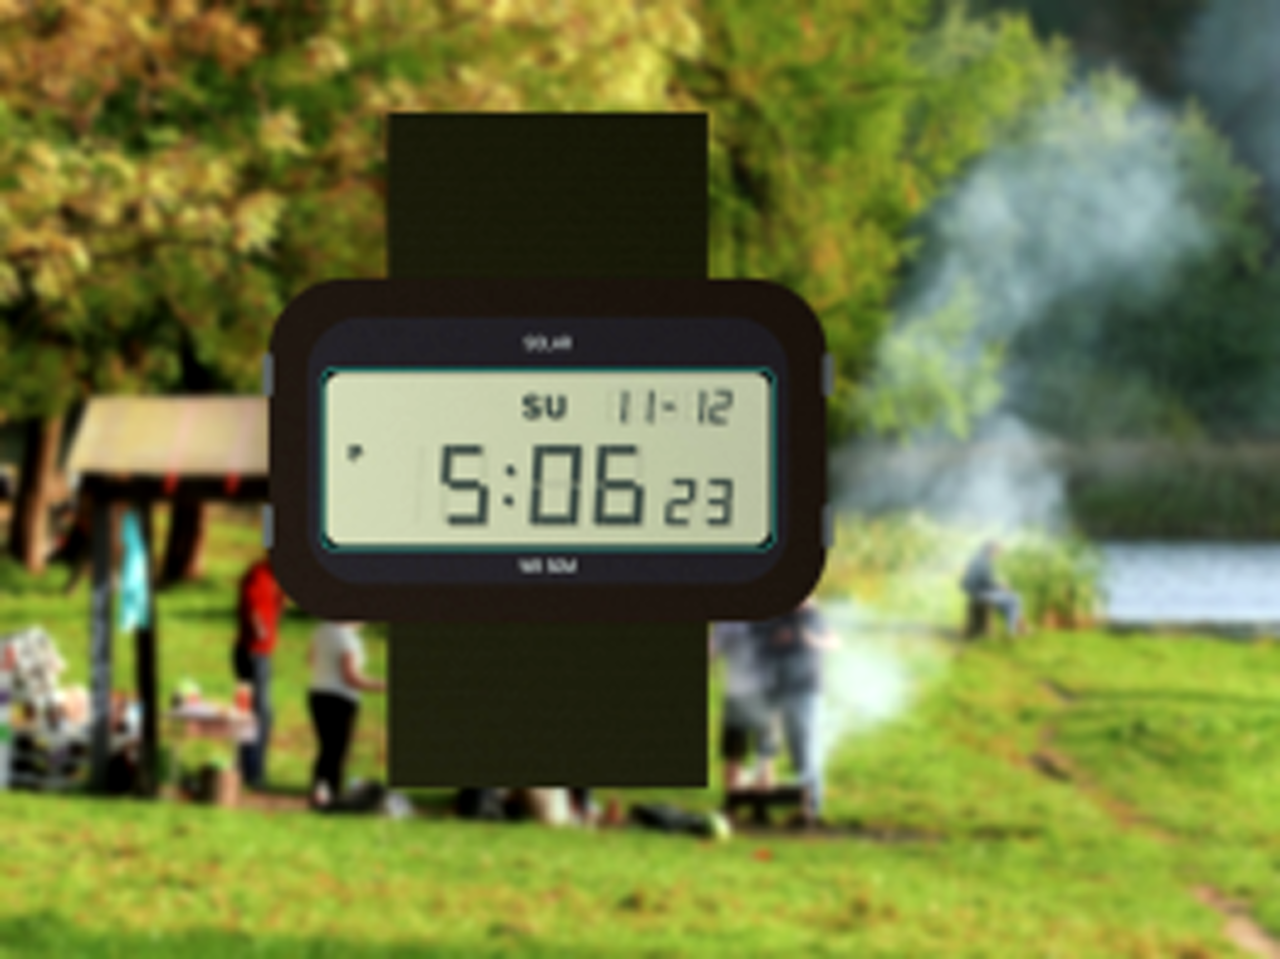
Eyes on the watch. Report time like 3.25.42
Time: 5.06.23
